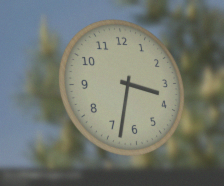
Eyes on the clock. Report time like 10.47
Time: 3.33
